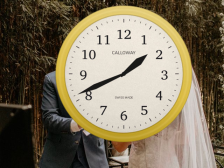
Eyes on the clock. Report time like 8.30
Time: 1.41
